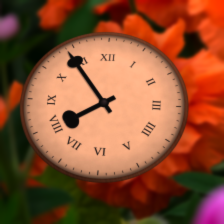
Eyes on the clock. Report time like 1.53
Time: 7.54
